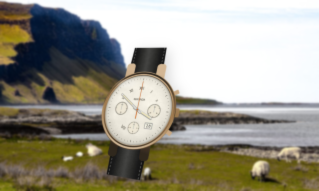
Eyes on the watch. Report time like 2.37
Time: 3.51
